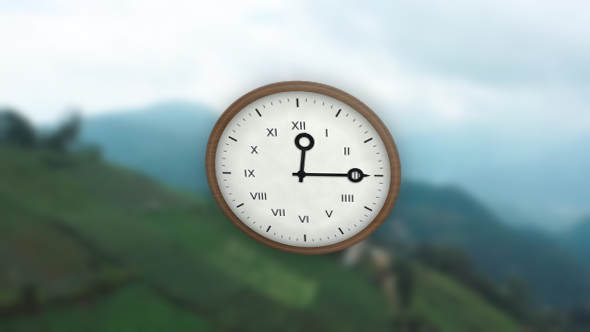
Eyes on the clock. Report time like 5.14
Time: 12.15
